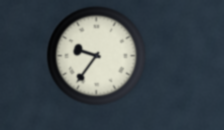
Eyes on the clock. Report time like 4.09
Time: 9.36
